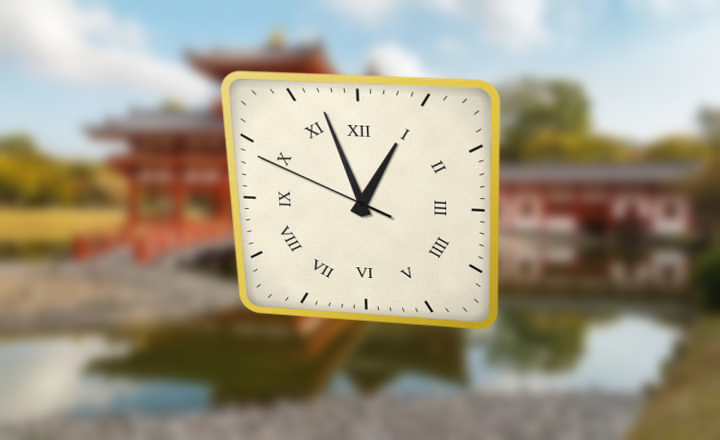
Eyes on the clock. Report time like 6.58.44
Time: 12.56.49
